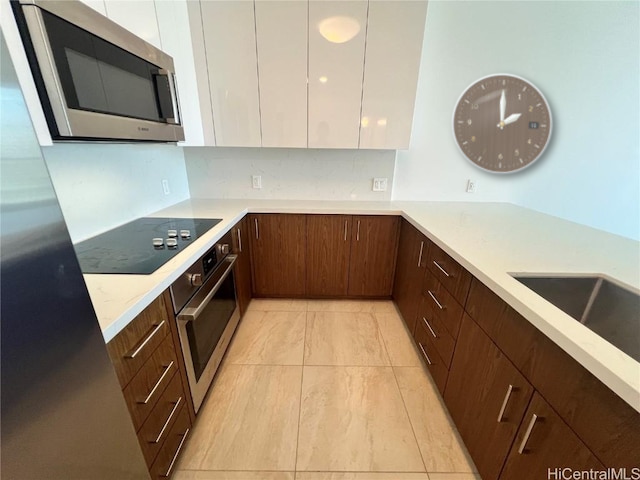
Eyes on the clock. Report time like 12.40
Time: 2.00
